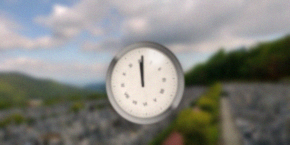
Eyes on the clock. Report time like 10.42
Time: 12.01
